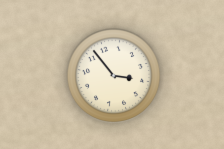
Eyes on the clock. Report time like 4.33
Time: 3.57
